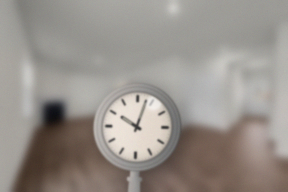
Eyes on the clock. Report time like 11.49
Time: 10.03
